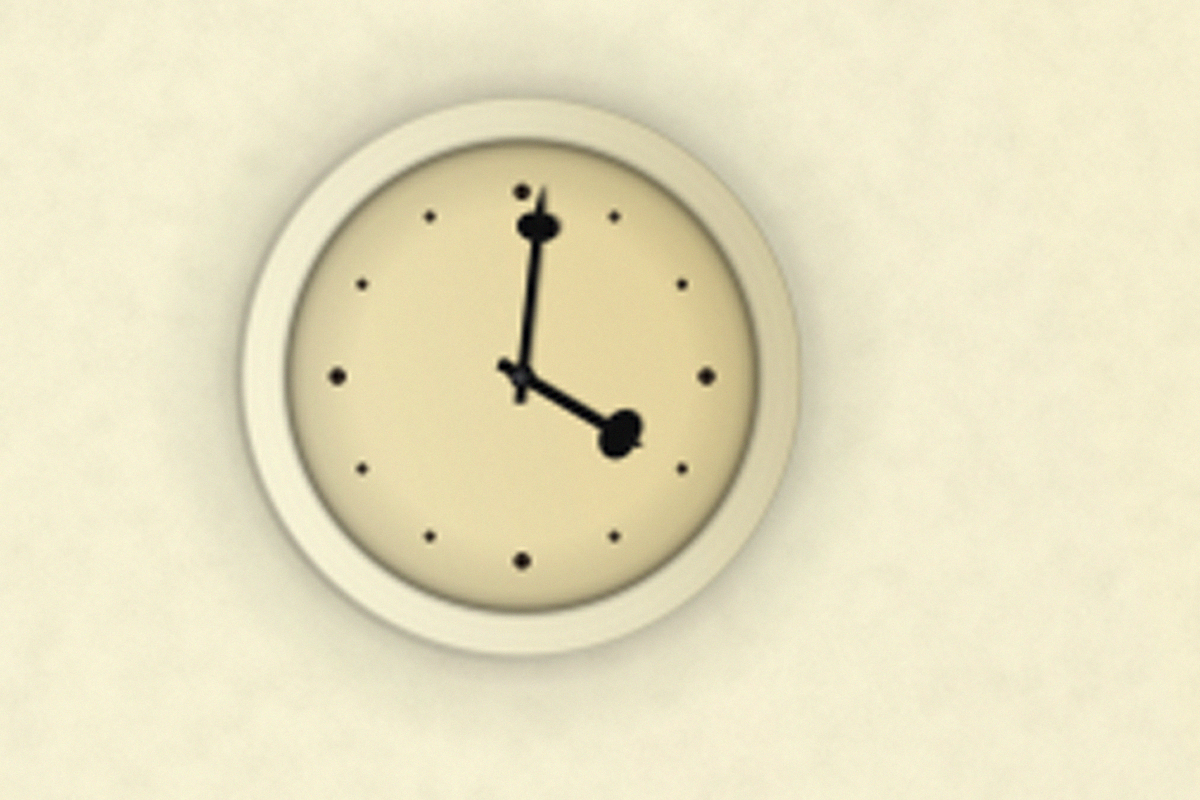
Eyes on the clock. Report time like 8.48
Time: 4.01
